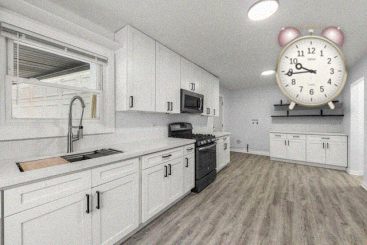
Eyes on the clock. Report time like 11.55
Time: 9.44
